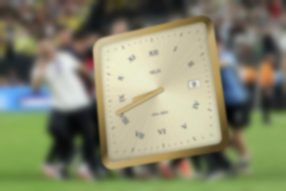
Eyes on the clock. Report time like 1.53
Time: 8.42
